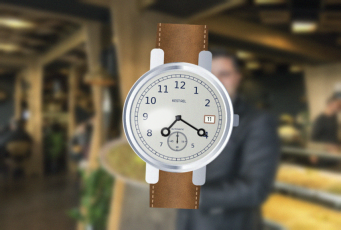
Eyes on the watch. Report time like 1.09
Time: 7.20
